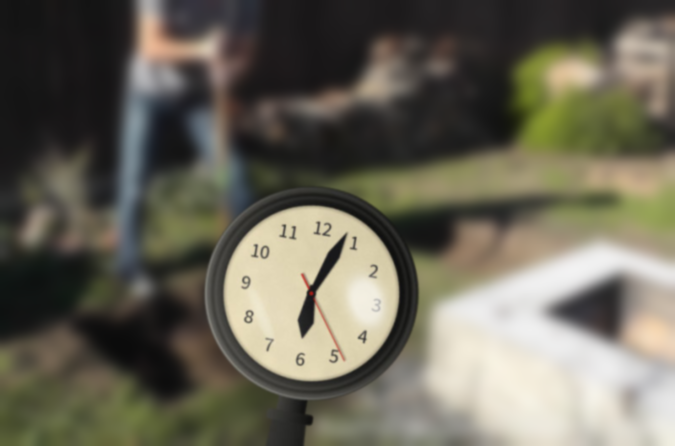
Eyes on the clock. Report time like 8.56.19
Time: 6.03.24
